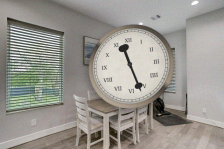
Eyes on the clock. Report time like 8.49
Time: 11.27
